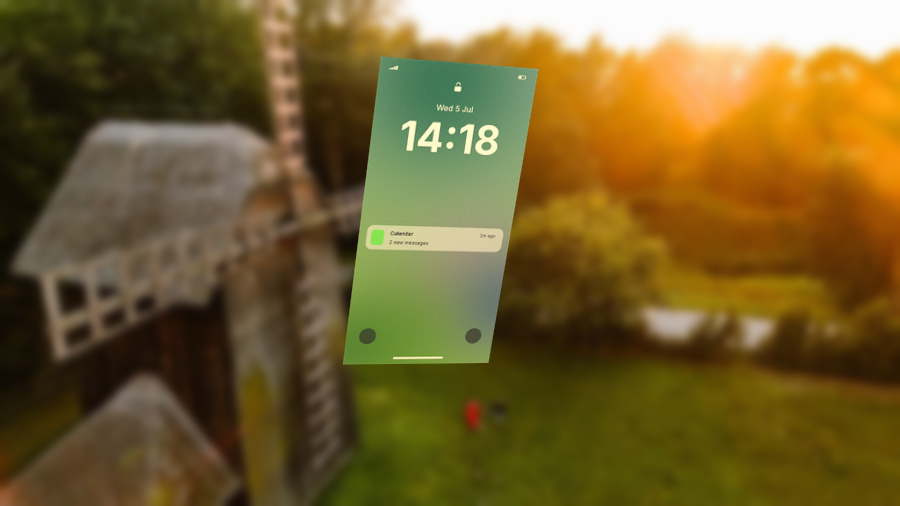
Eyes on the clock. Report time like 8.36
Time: 14.18
